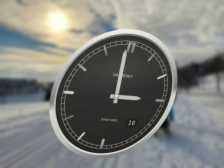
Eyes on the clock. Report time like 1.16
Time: 2.59
